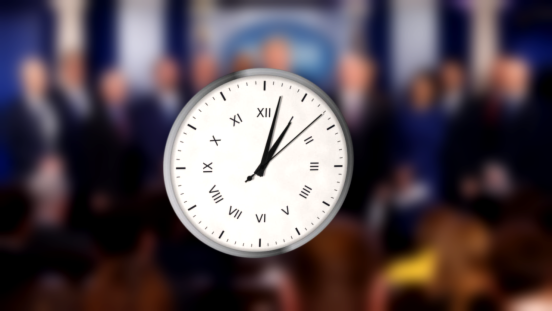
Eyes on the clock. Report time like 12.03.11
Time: 1.02.08
